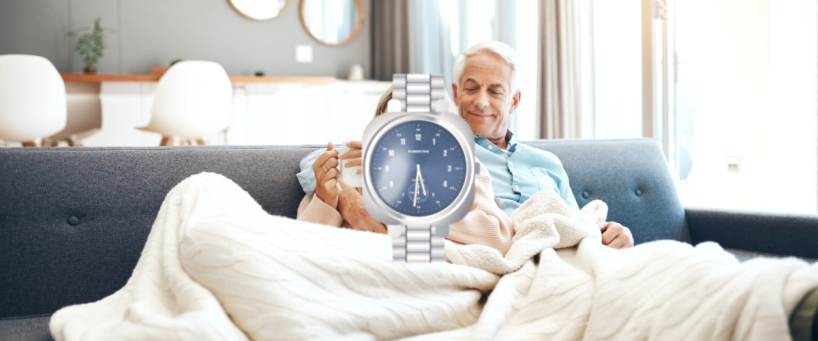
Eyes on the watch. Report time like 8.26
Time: 5.31
